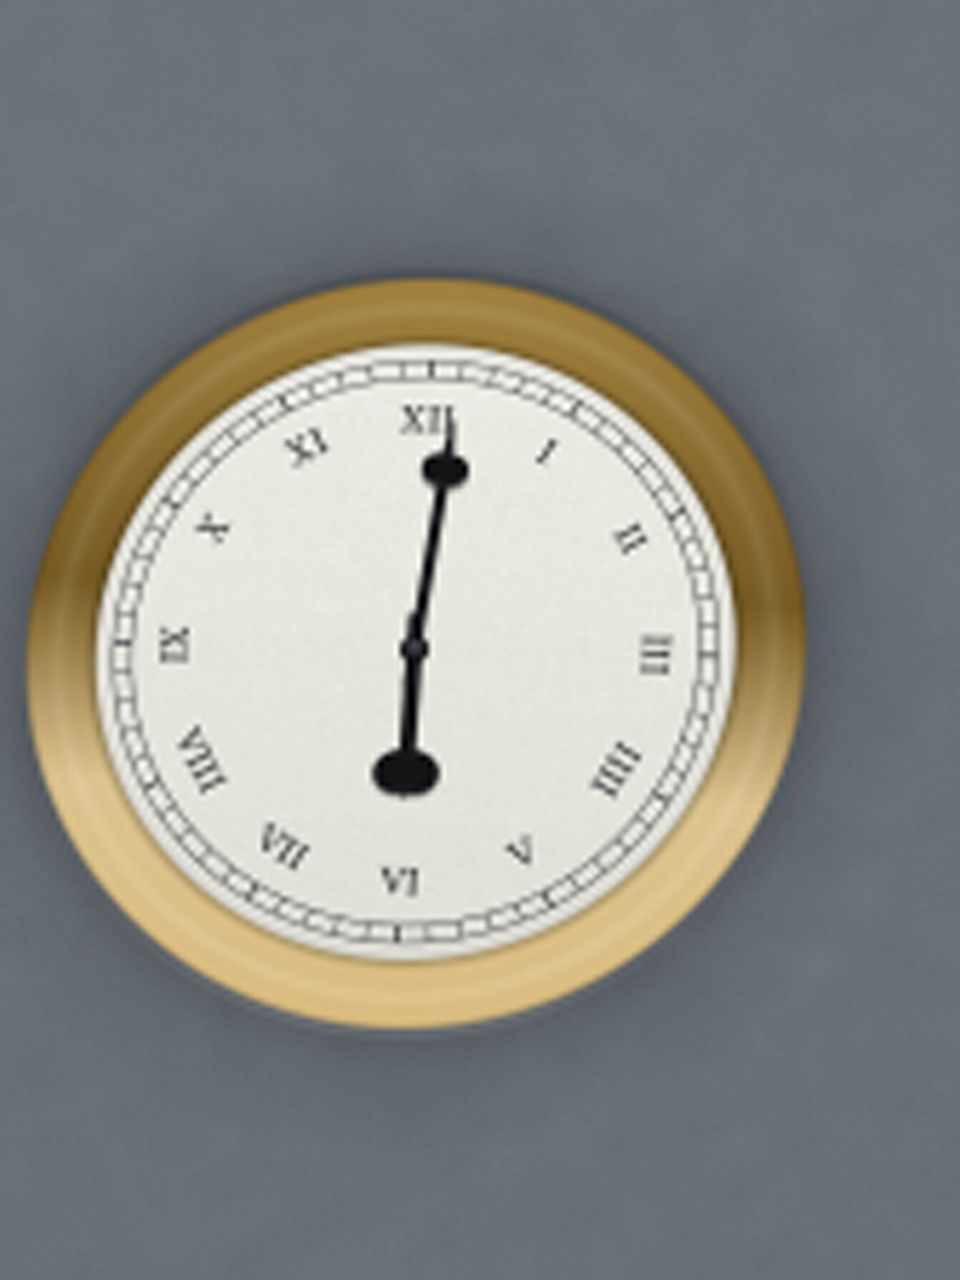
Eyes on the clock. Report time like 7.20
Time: 6.01
